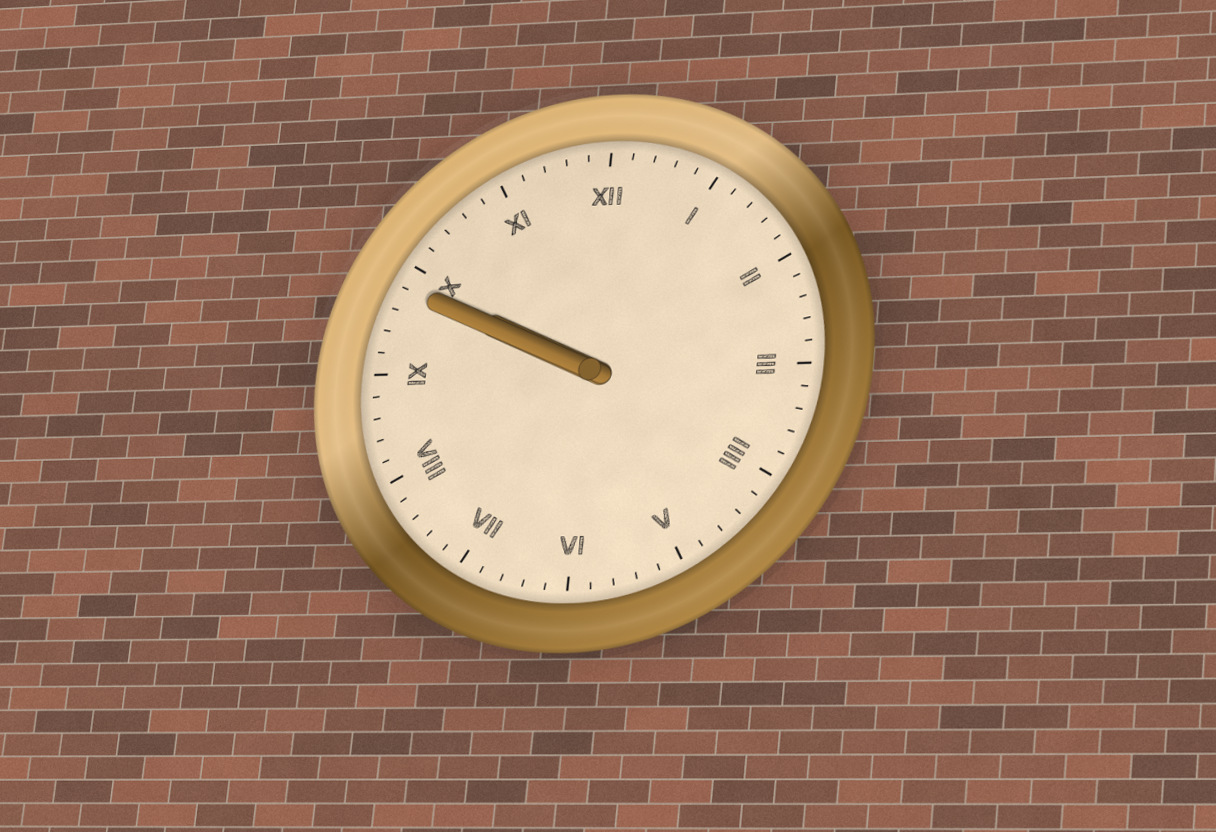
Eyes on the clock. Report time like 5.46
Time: 9.49
